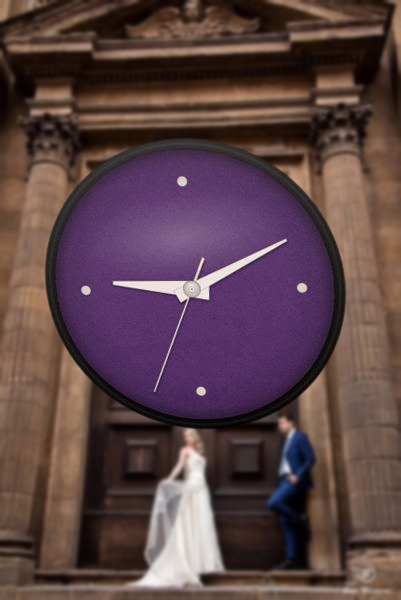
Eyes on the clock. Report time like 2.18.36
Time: 9.10.34
